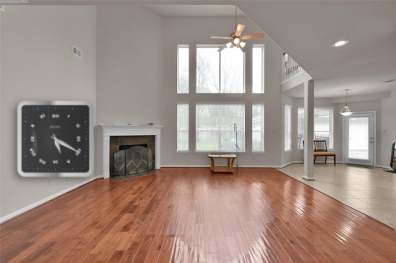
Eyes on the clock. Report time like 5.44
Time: 5.20
